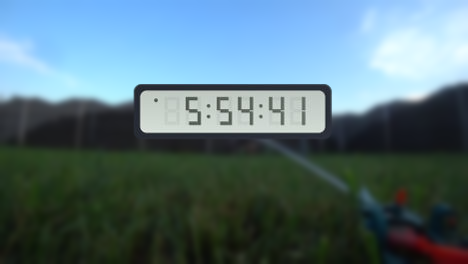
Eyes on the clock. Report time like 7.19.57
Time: 5.54.41
